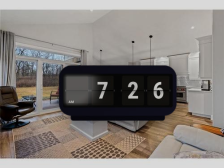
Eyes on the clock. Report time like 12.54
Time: 7.26
